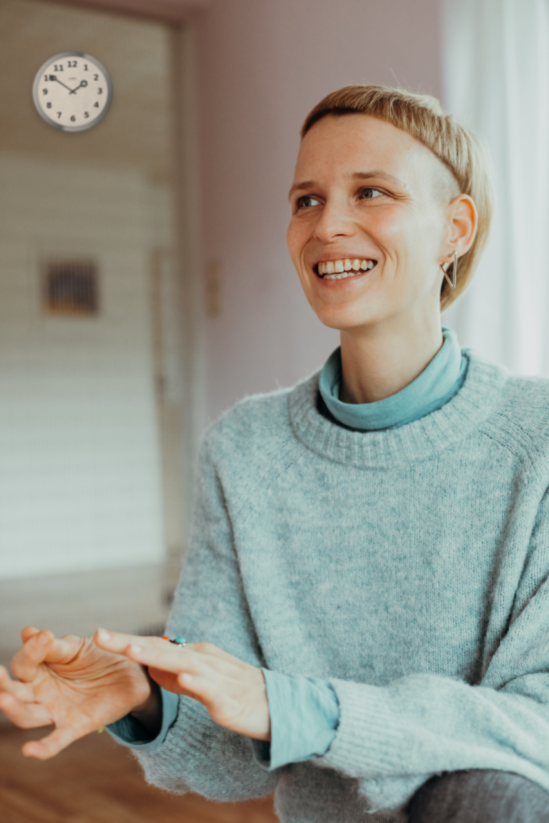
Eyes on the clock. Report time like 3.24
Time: 1.51
